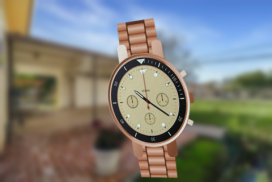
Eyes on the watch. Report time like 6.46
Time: 10.21
